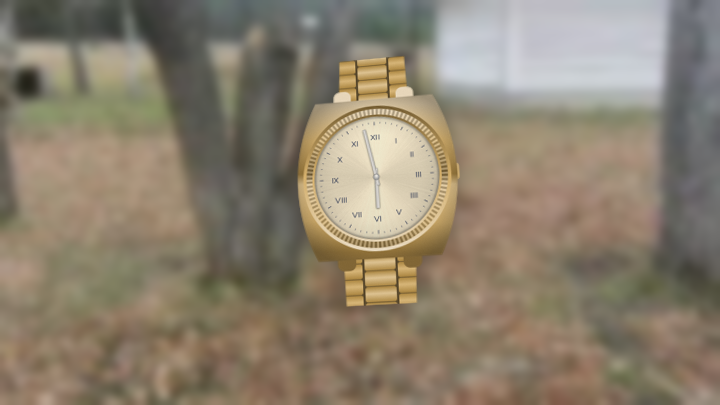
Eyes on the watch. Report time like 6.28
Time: 5.58
